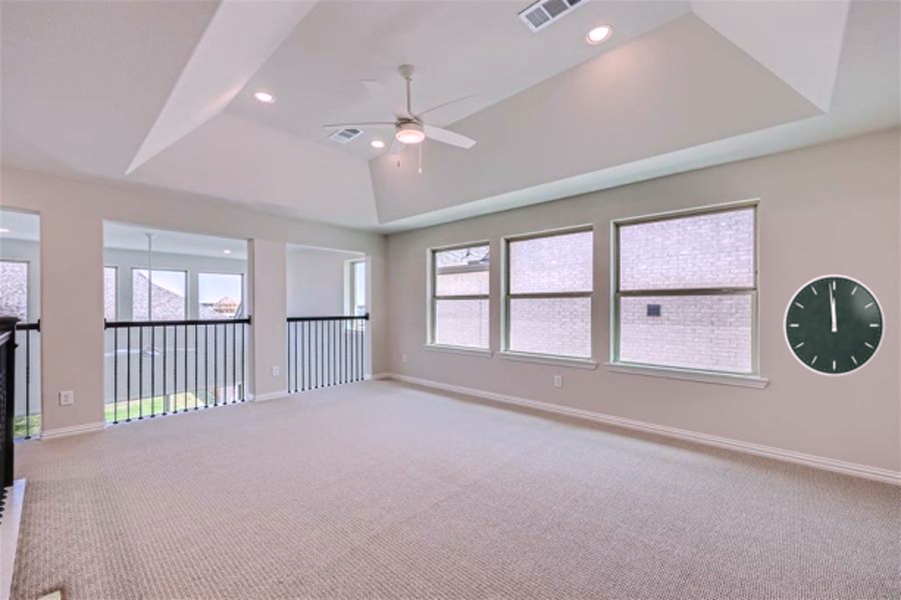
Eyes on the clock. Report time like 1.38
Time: 11.59
